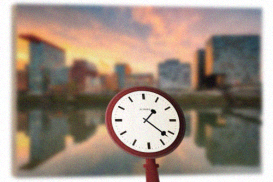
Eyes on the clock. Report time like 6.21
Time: 1.22
